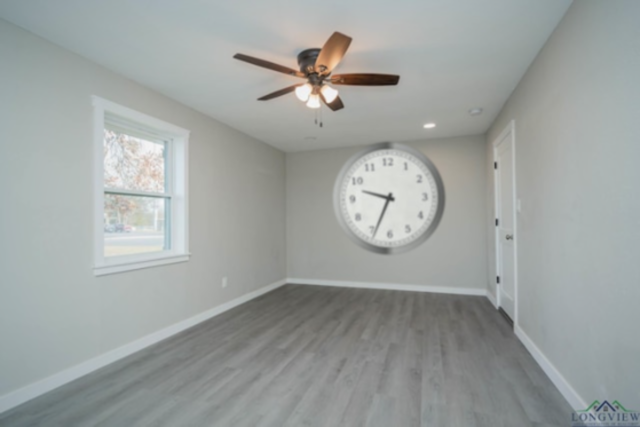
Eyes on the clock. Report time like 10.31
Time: 9.34
